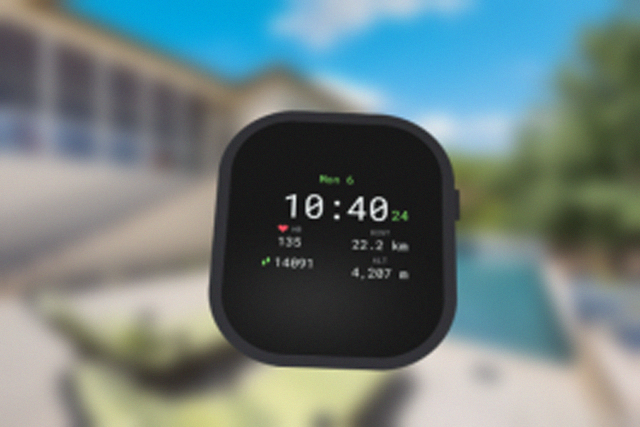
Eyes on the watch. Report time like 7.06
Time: 10.40
